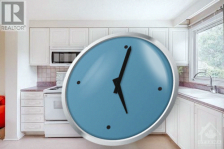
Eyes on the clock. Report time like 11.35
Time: 5.01
